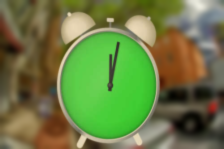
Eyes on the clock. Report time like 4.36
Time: 12.02
